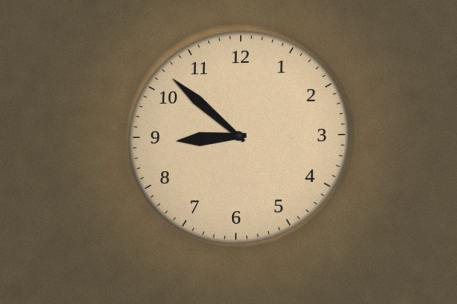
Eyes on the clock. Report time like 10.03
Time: 8.52
